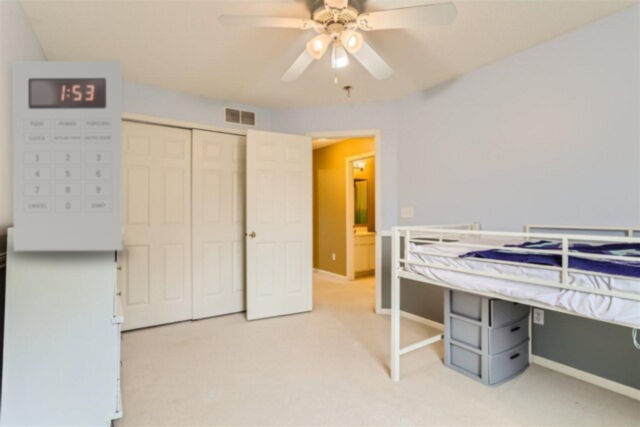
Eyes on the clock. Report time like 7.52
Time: 1.53
